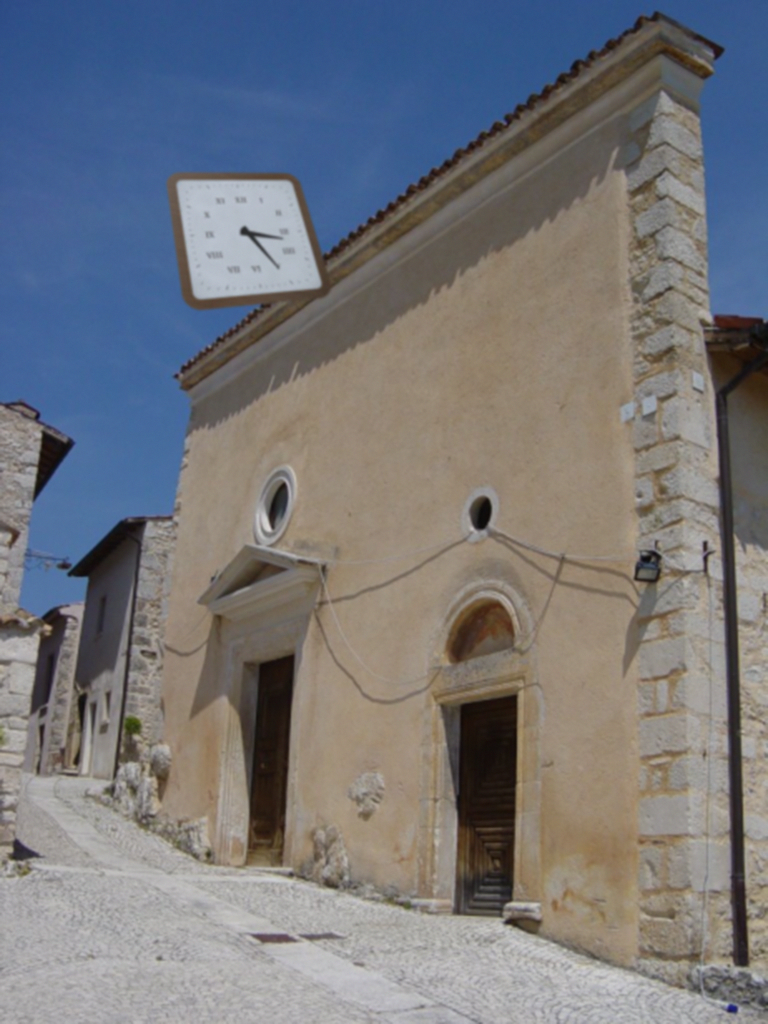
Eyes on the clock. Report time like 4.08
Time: 3.25
